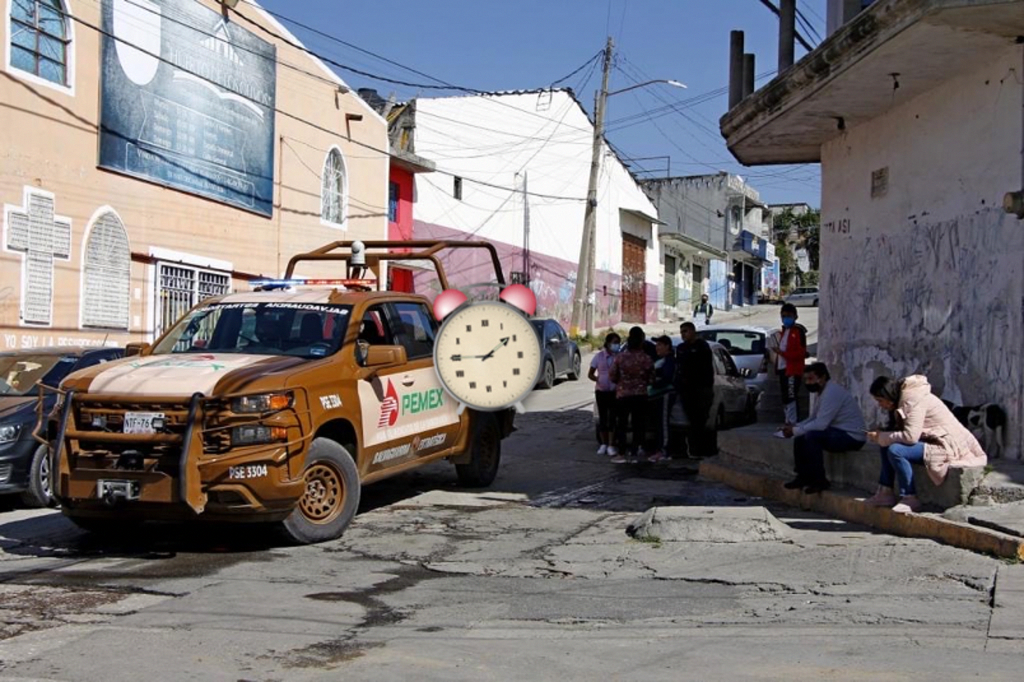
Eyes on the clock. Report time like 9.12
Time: 1.45
